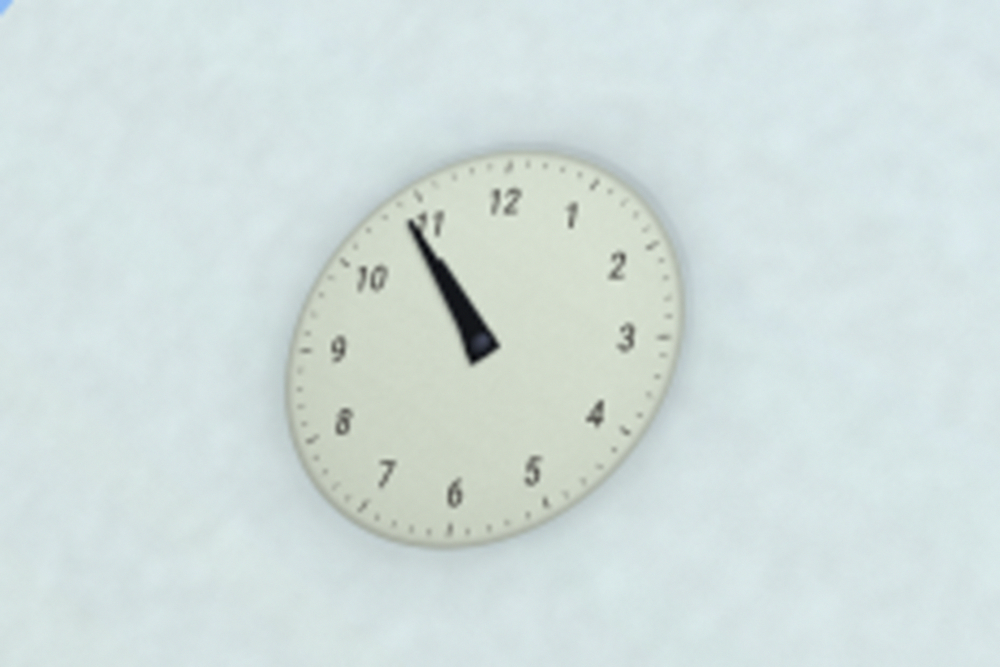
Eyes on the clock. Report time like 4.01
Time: 10.54
